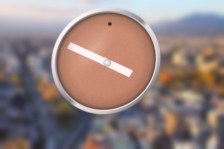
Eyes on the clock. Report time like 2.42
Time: 3.49
